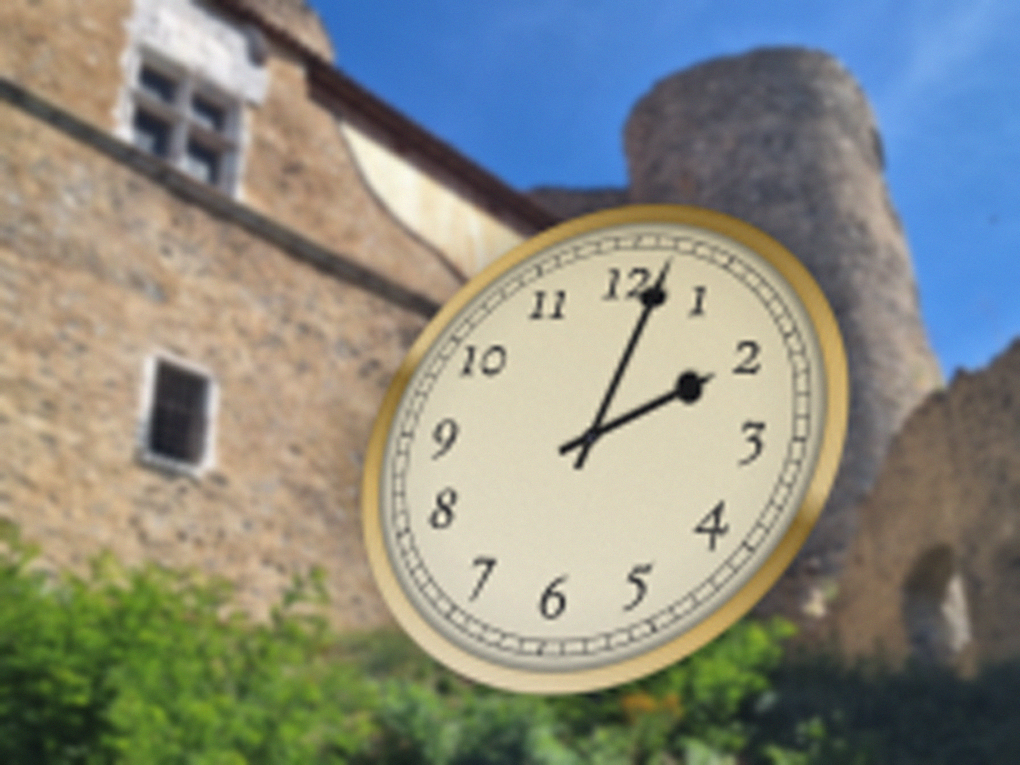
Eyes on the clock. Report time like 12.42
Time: 2.02
